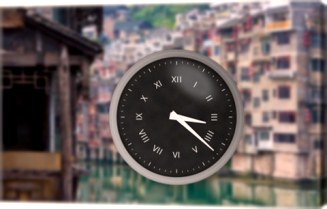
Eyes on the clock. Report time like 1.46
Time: 3.22
